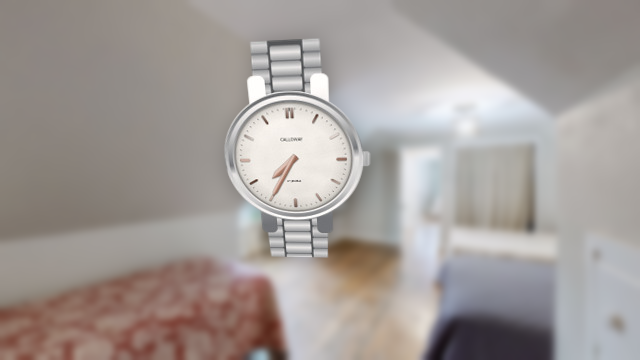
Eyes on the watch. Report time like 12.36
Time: 7.35
